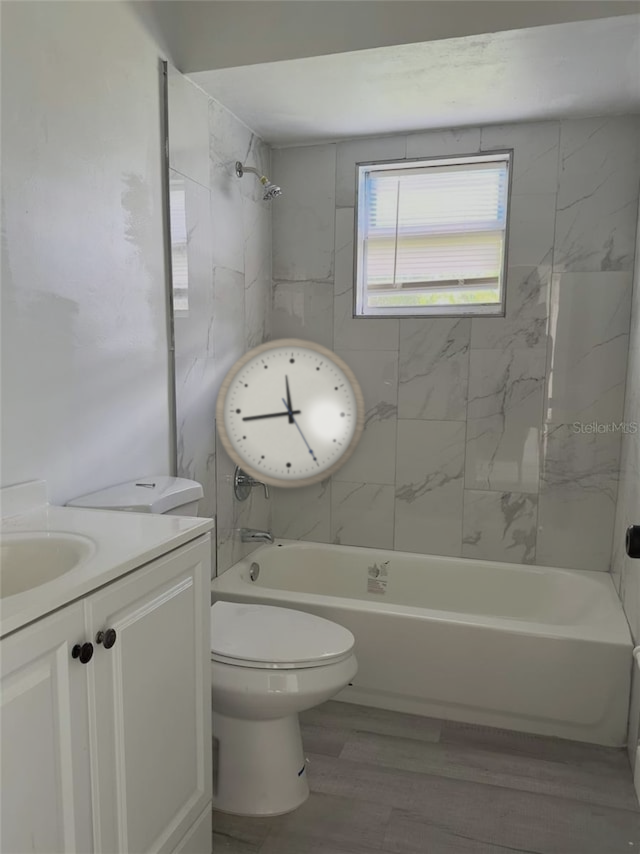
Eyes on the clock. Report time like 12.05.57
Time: 11.43.25
